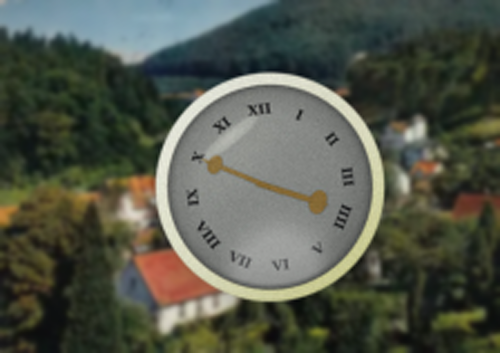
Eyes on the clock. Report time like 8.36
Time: 3.50
